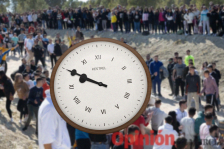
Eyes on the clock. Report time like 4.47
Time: 9.50
